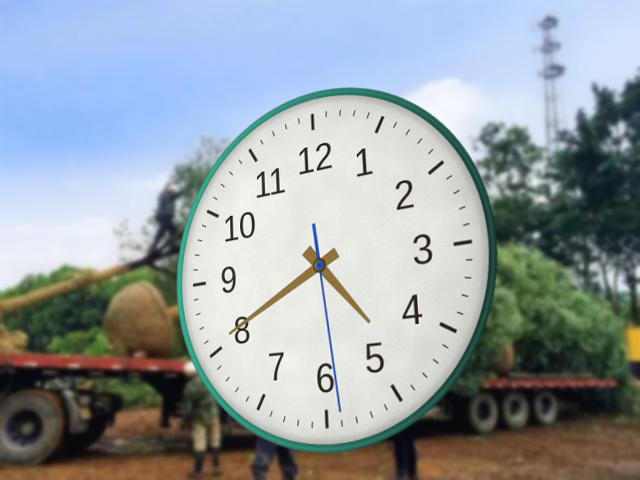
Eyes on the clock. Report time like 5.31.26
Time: 4.40.29
